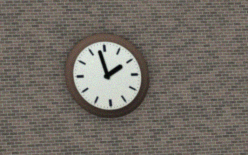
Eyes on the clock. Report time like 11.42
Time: 1.58
